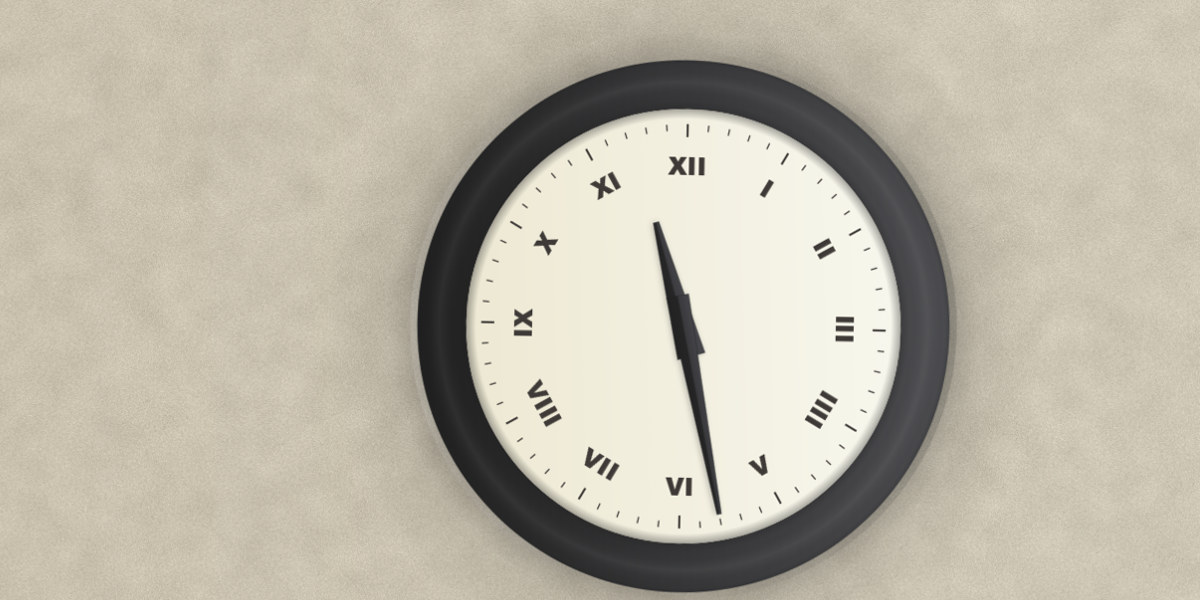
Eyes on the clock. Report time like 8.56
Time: 11.28
